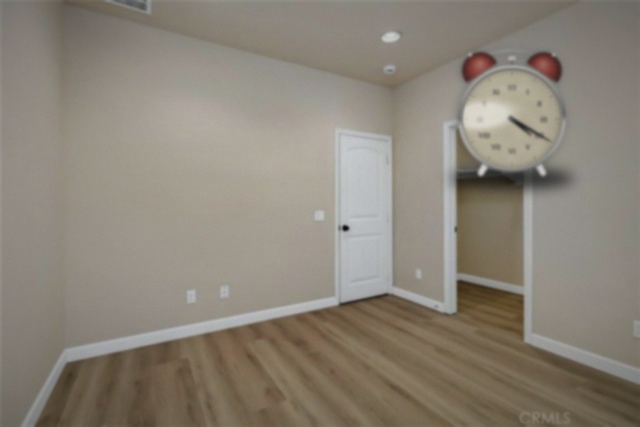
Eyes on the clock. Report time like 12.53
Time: 4.20
